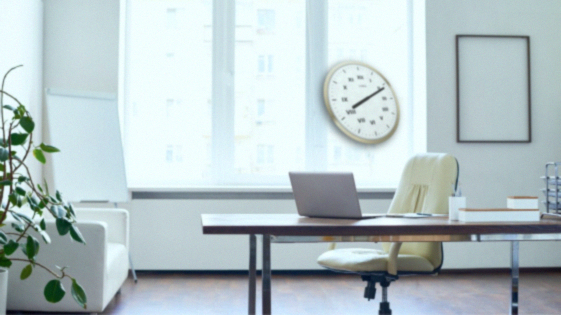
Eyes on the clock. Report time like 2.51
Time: 8.11
